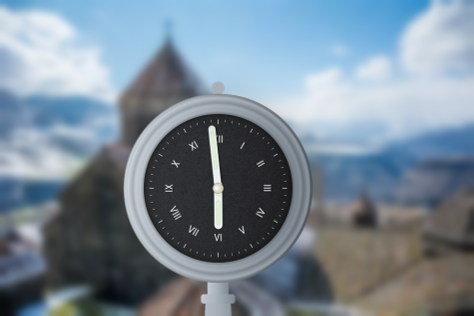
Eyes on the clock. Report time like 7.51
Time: 5.59
